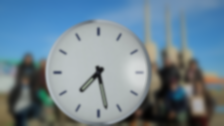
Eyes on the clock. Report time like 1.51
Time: 7.28
